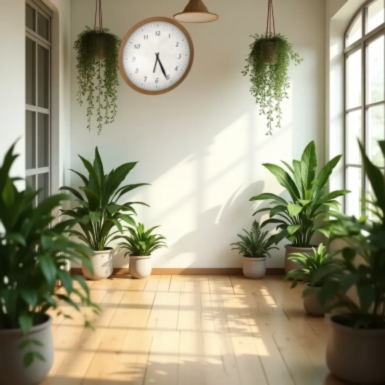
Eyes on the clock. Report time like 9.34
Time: 6.26
